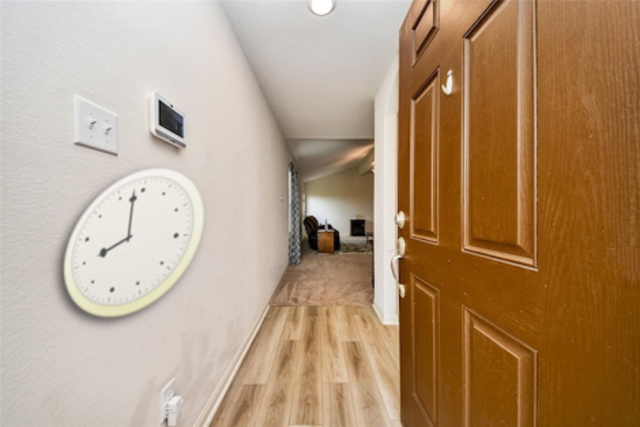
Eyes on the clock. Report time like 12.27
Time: 7.58
